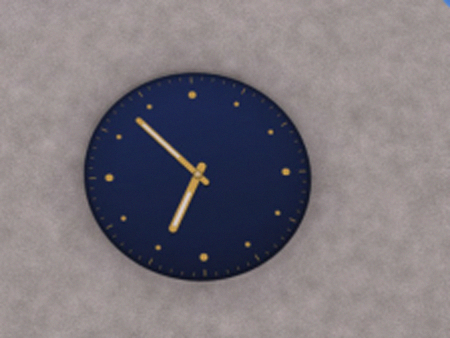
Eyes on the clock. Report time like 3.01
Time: 6.53
